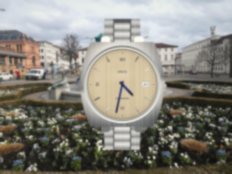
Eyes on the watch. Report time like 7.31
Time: 4.32
